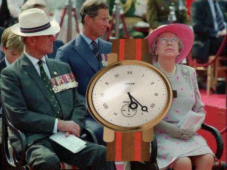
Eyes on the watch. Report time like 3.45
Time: 5.23
